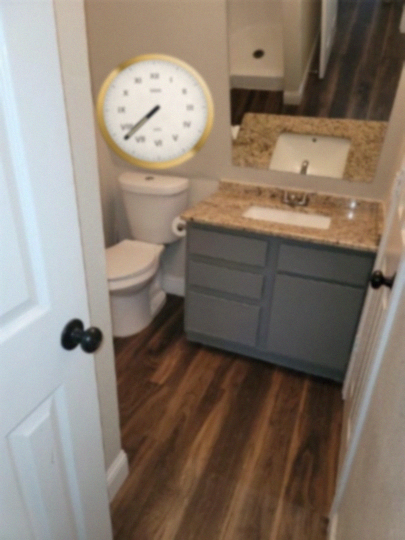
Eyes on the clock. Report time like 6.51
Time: 7.38
